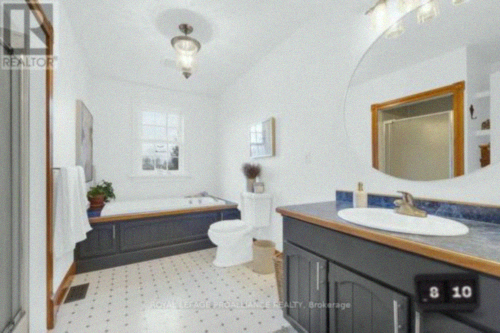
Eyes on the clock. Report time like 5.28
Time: 8.10
